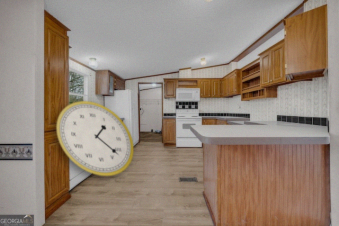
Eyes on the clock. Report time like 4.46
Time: 1.22
